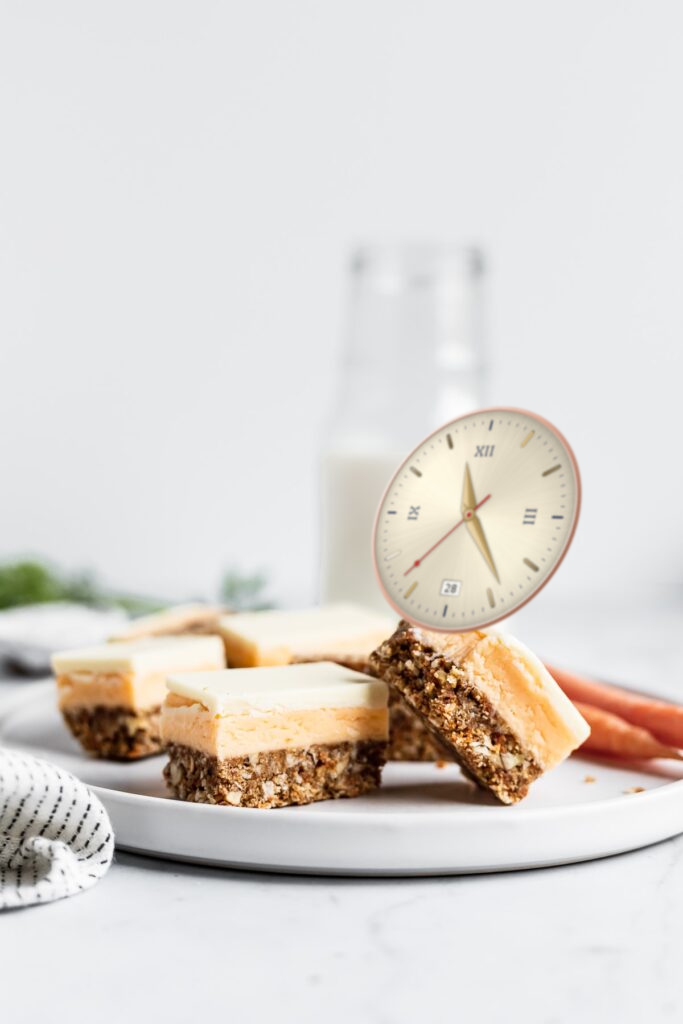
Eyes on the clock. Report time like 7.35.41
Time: 11.23.37
